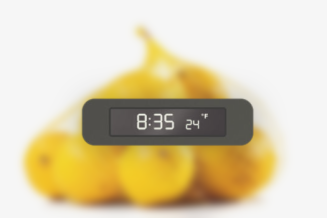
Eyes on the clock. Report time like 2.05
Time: 8.35
